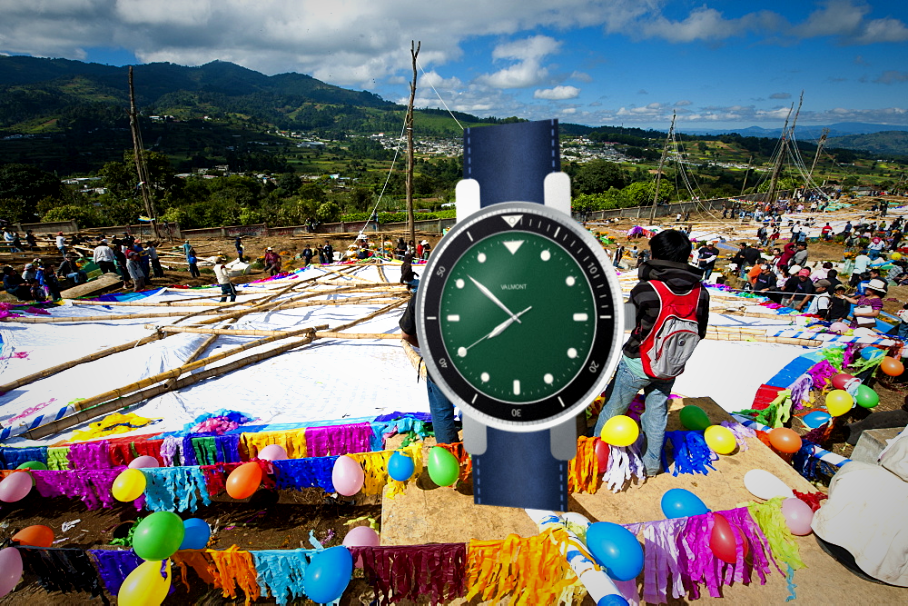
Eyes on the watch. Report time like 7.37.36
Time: 7.51.40
